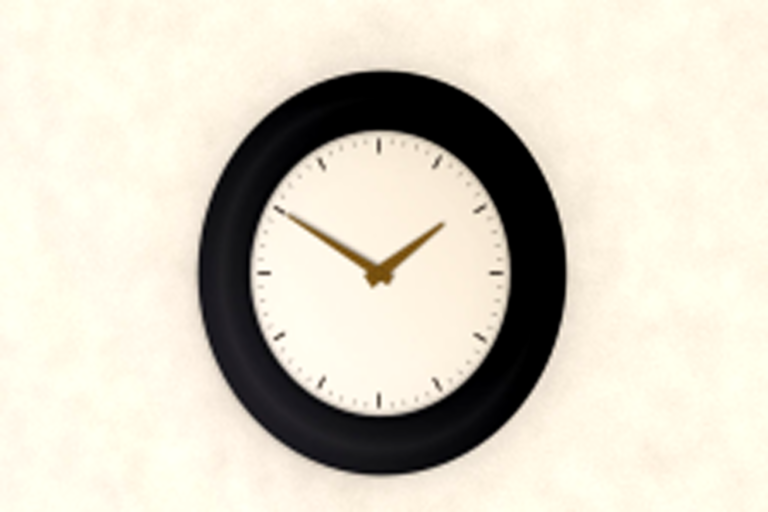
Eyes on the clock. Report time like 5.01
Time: 1.50
